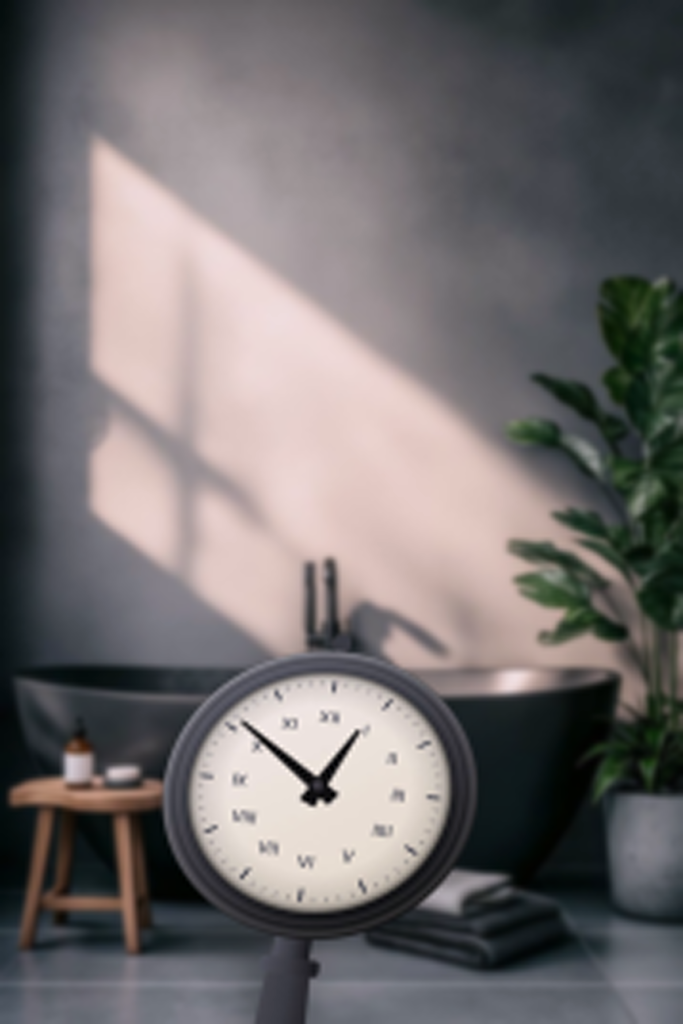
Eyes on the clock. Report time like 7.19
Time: 12.51
